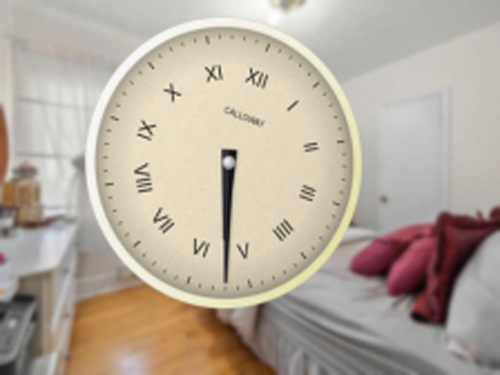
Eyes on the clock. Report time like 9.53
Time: 5.27
